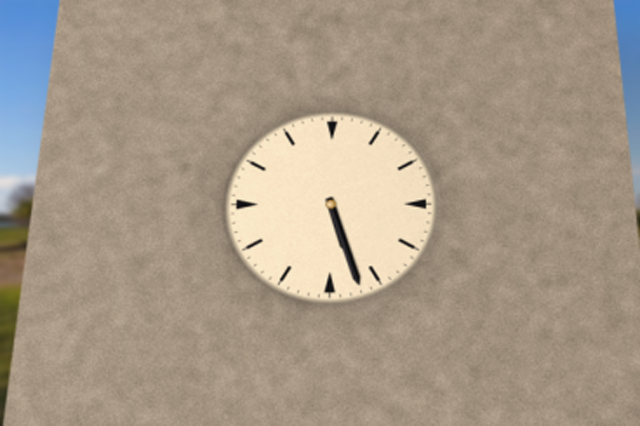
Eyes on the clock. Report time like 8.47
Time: 5.27
